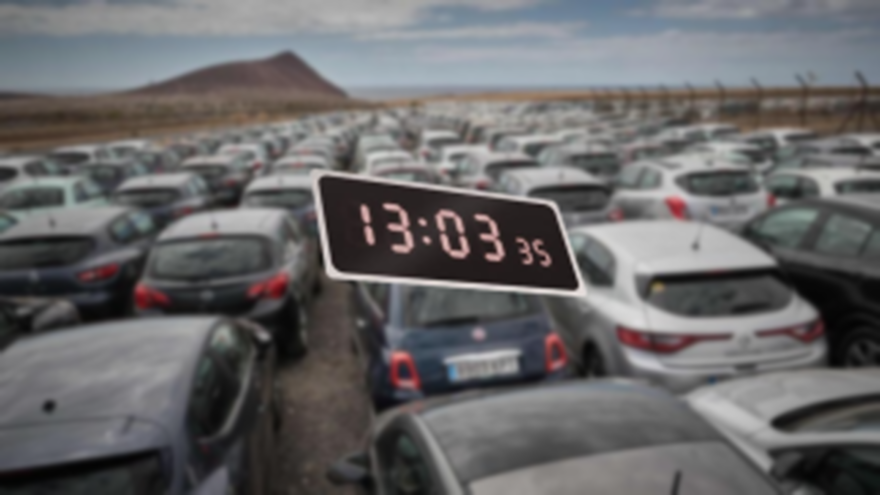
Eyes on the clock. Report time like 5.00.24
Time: 13.03.35
